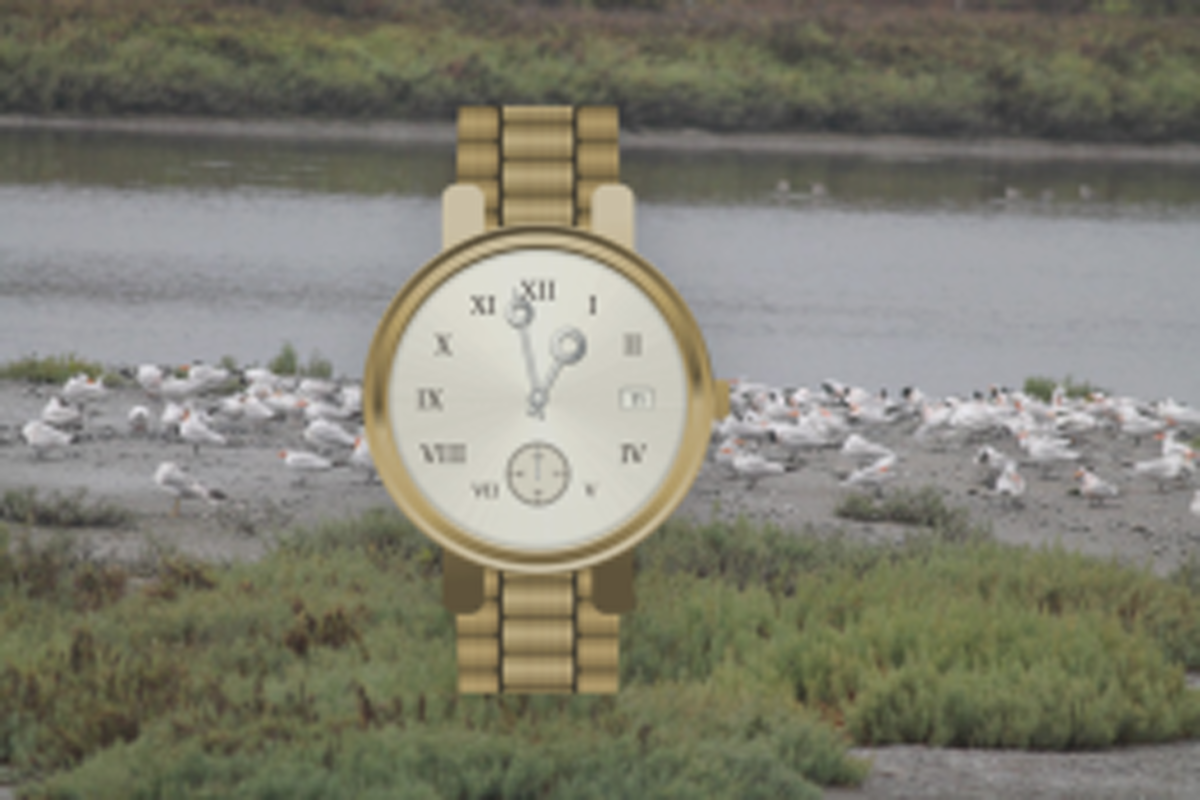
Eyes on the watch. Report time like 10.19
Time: 12.58
